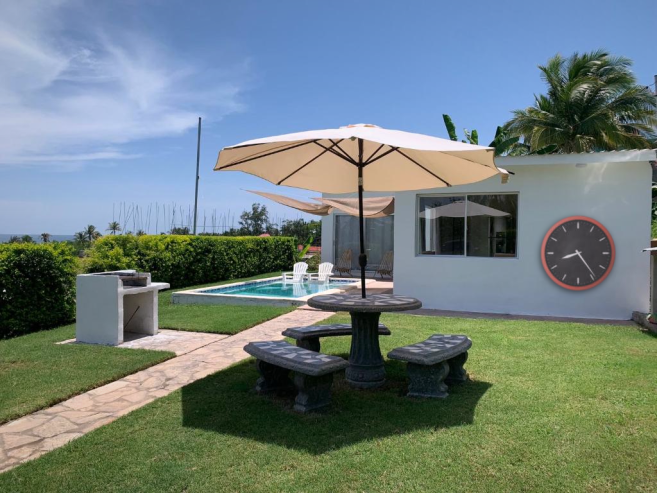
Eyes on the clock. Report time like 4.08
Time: 8.24
